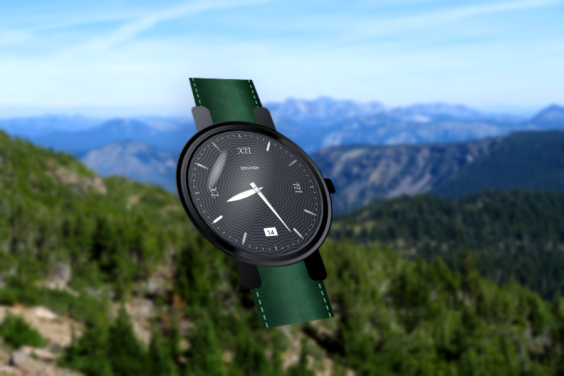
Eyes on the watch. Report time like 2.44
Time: 8.26
